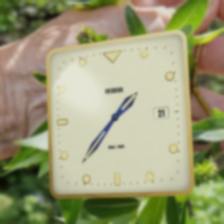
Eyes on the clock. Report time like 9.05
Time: 1.37
